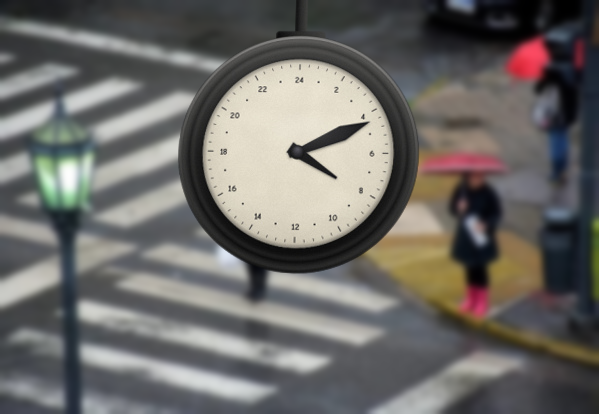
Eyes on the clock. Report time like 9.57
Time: 8.11
